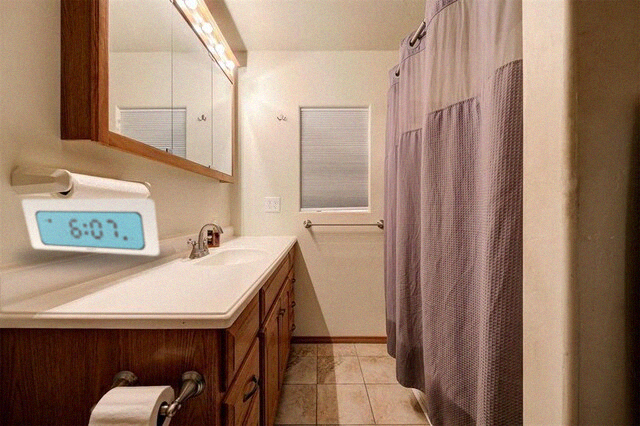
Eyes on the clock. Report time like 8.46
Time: 6.07
